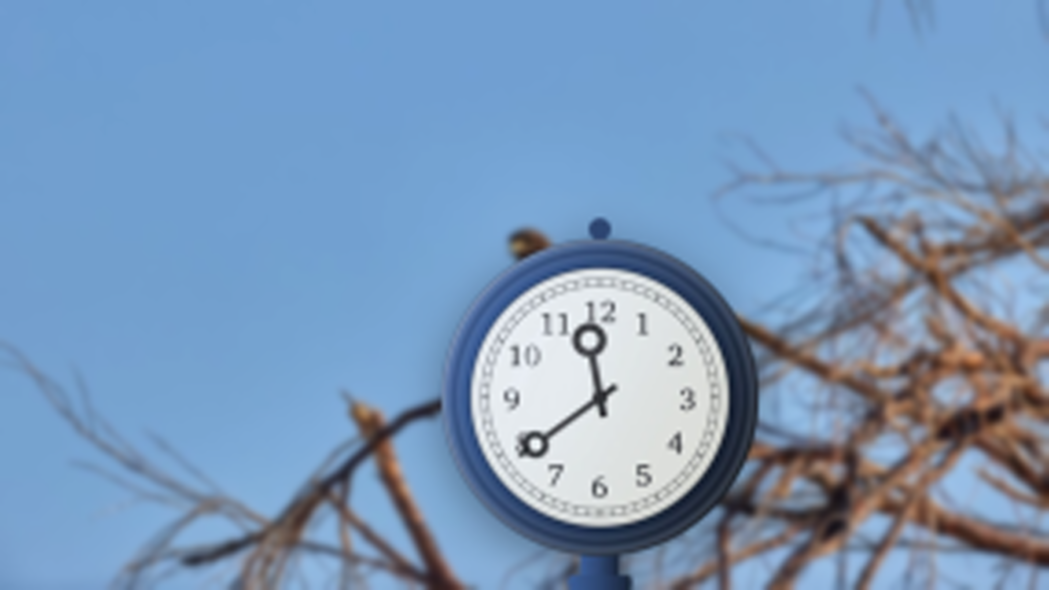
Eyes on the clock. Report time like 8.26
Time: 11.39
